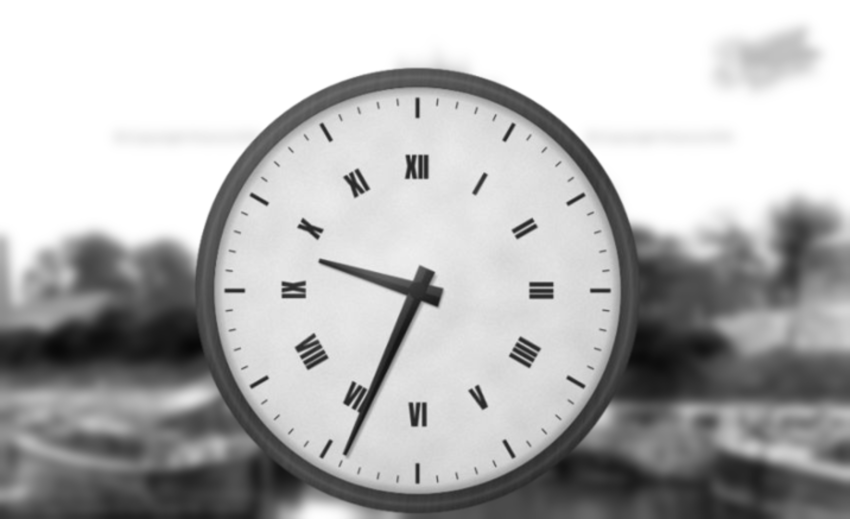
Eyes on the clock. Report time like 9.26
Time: 9.34
